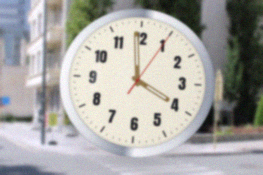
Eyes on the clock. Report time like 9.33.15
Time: 3.59.05
